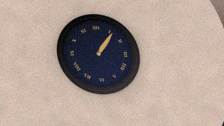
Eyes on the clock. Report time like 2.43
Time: 1.06
